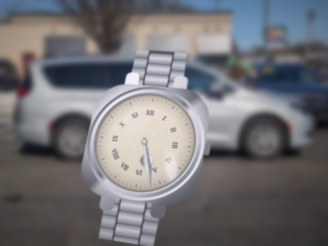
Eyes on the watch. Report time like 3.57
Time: 5.27
